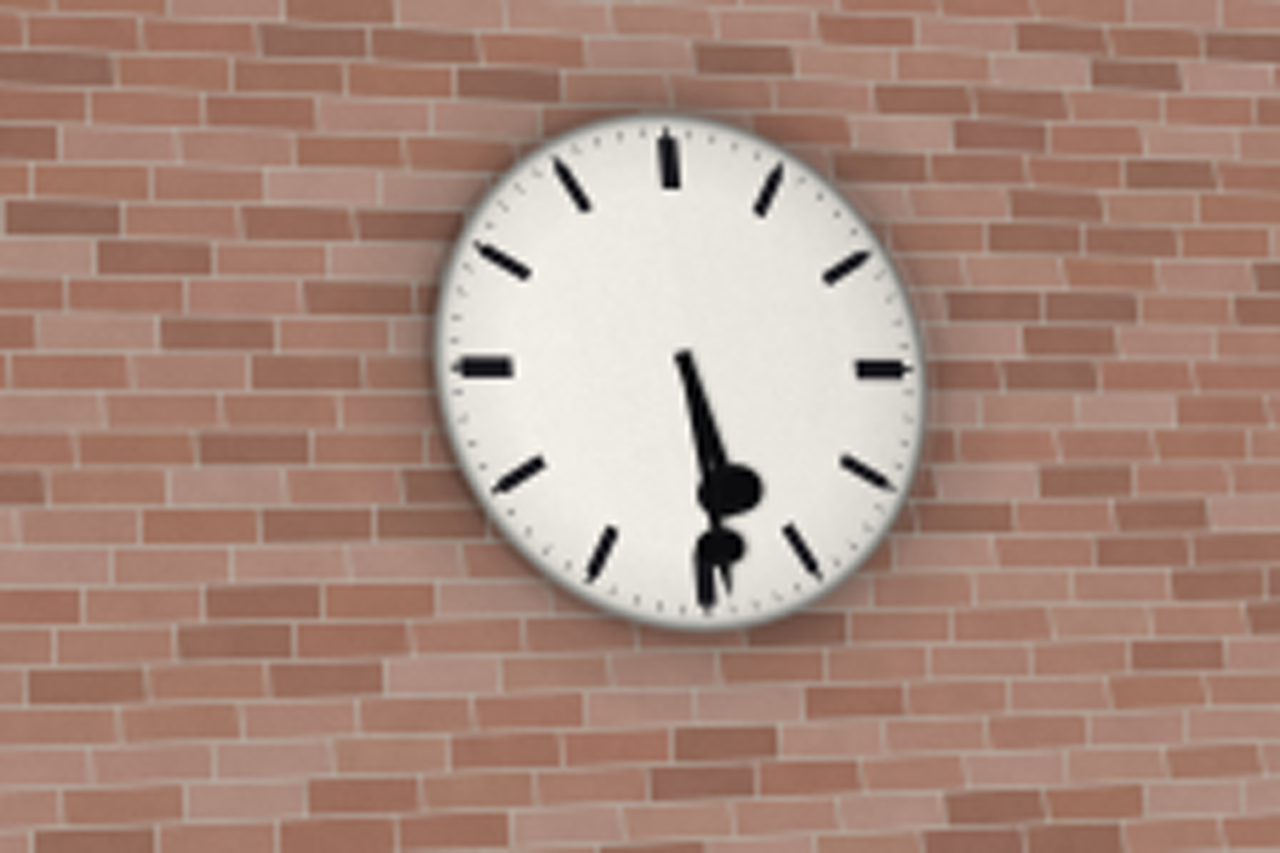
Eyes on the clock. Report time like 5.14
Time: 5.29
